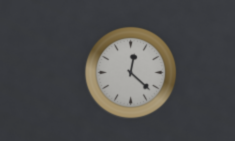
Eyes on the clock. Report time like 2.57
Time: 12.22
